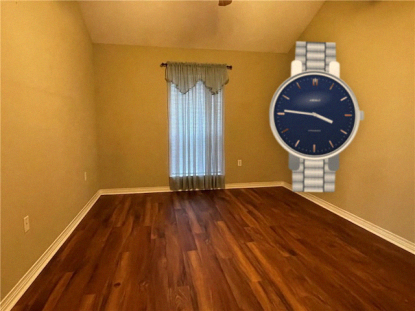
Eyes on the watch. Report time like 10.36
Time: 3.46
